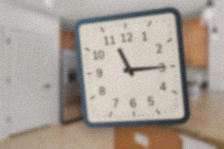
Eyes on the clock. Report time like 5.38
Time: 11.15
